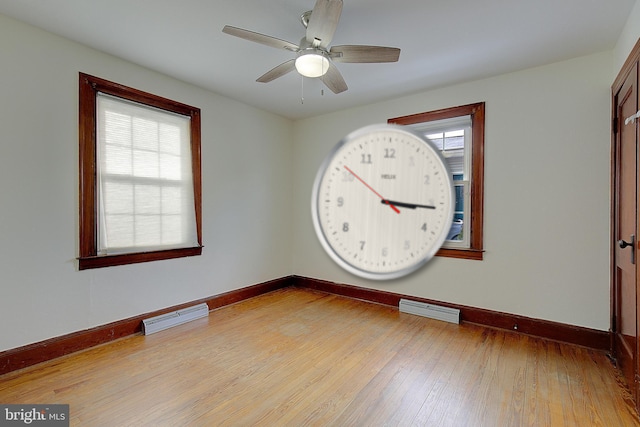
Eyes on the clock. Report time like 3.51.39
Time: 3.15.51
